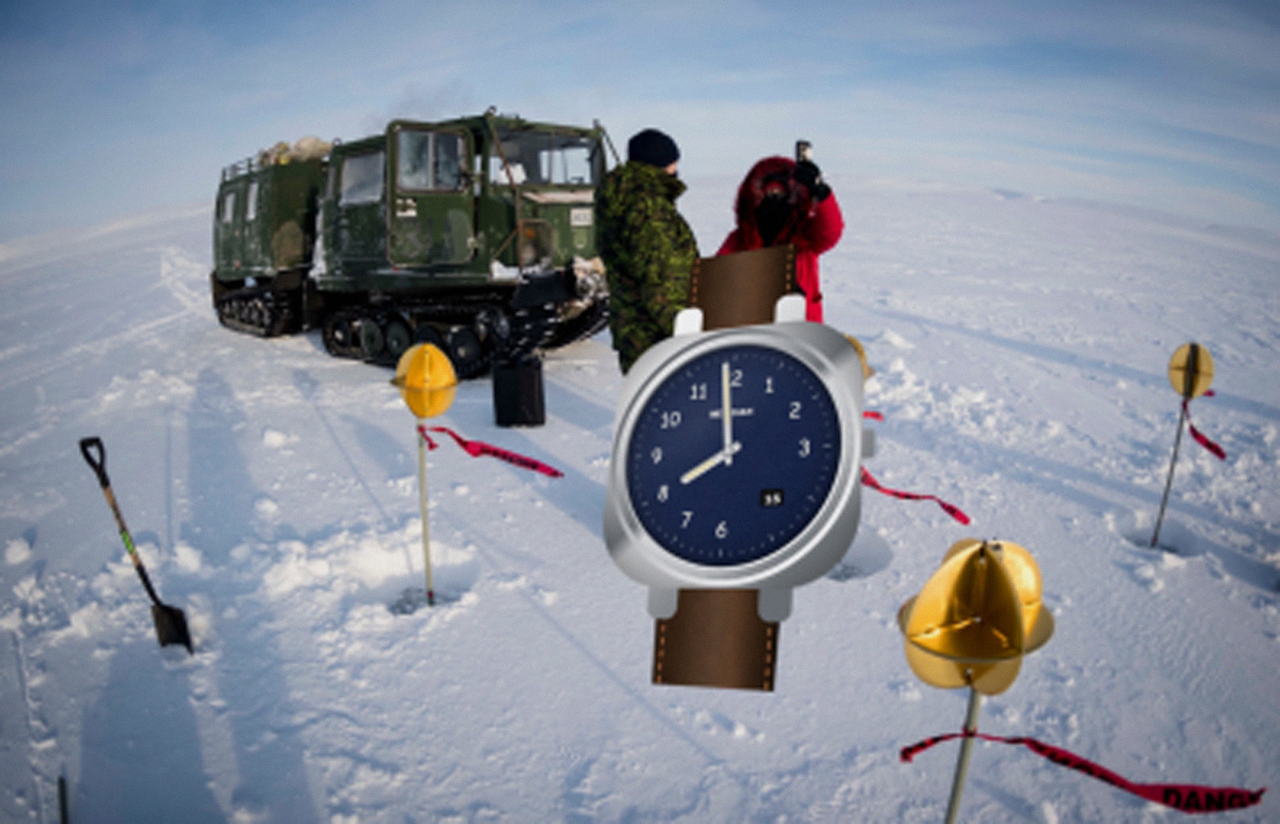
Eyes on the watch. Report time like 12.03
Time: 7.59
